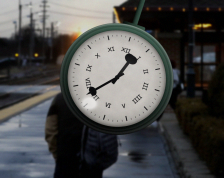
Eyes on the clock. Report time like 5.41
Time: 12.37
